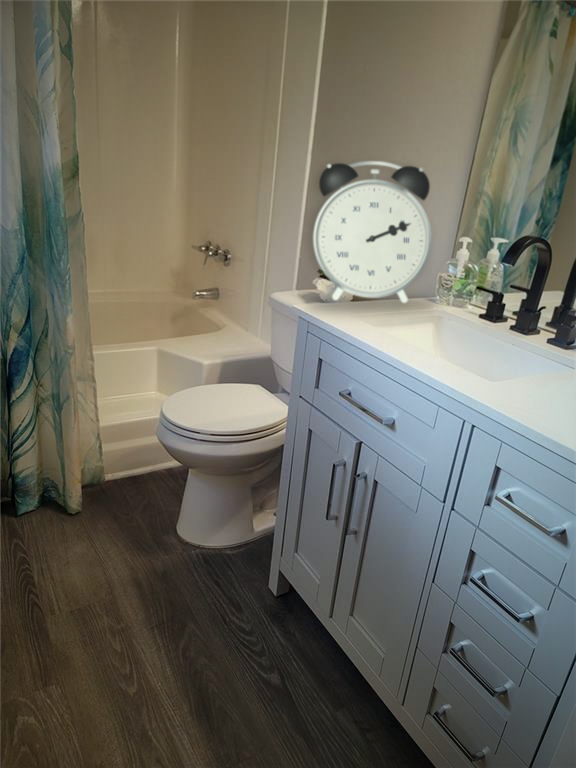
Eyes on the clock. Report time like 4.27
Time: 2.11
